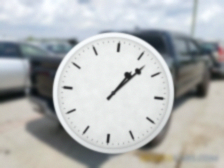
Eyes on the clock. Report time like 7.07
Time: 1.07
